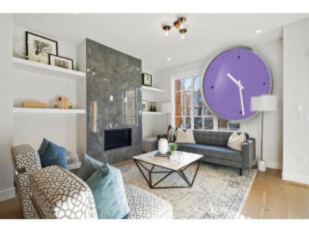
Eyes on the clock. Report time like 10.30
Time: 10.29
